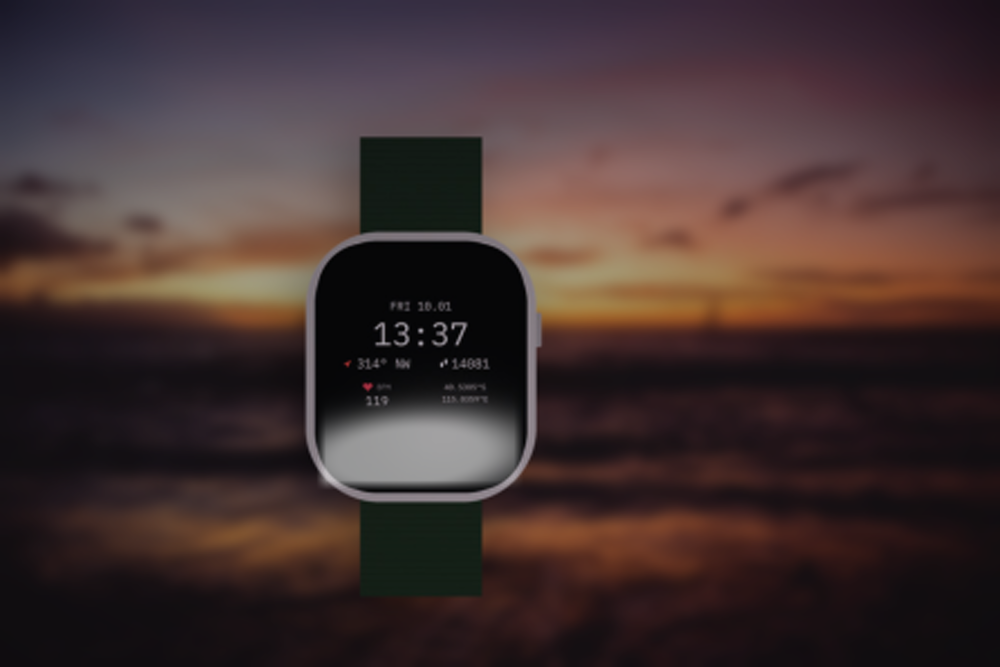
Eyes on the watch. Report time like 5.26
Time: 13.37
